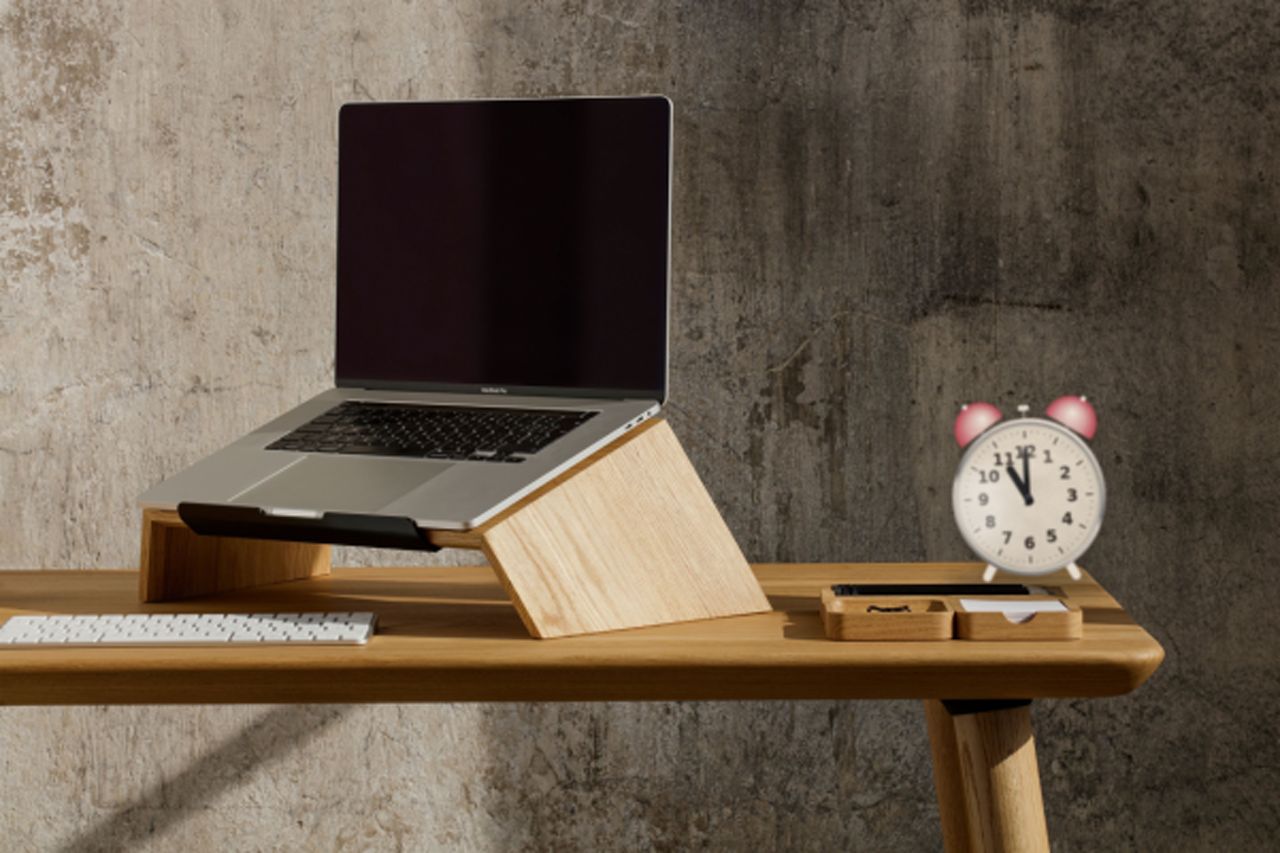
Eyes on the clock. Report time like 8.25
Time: 11.00
